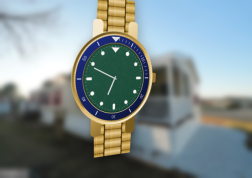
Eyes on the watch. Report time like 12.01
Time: 6.49
